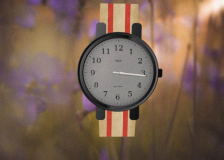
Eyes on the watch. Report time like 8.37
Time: 3.16
